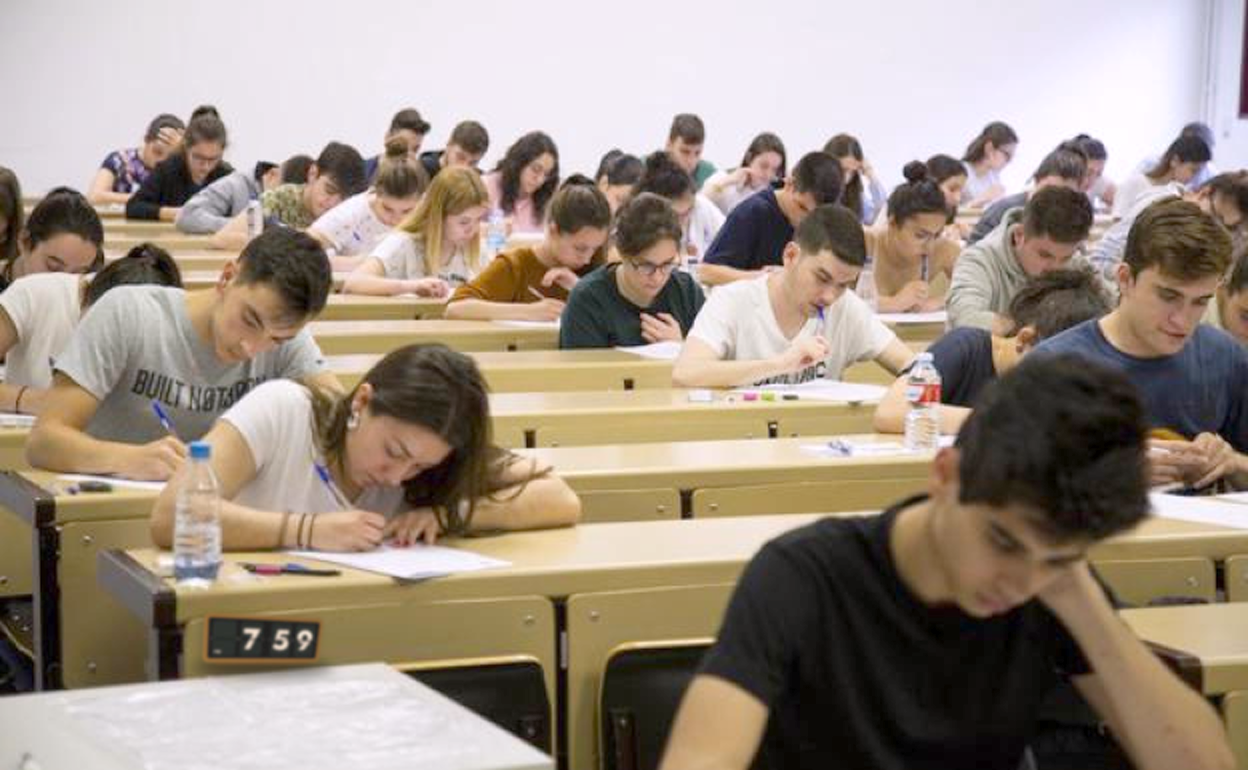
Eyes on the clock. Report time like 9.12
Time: 7.59
